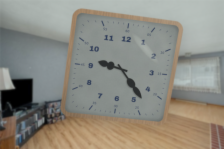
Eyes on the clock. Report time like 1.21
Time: 9.23
